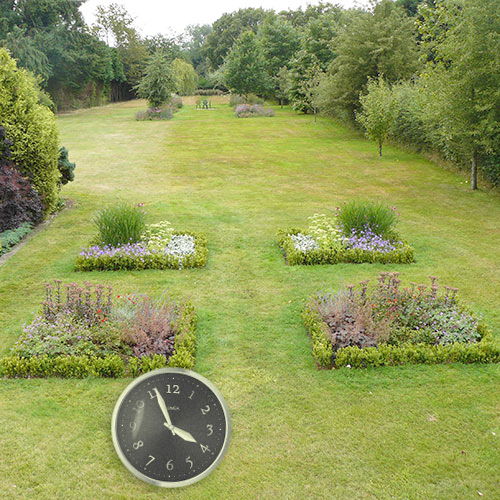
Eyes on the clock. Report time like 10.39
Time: 3.56
